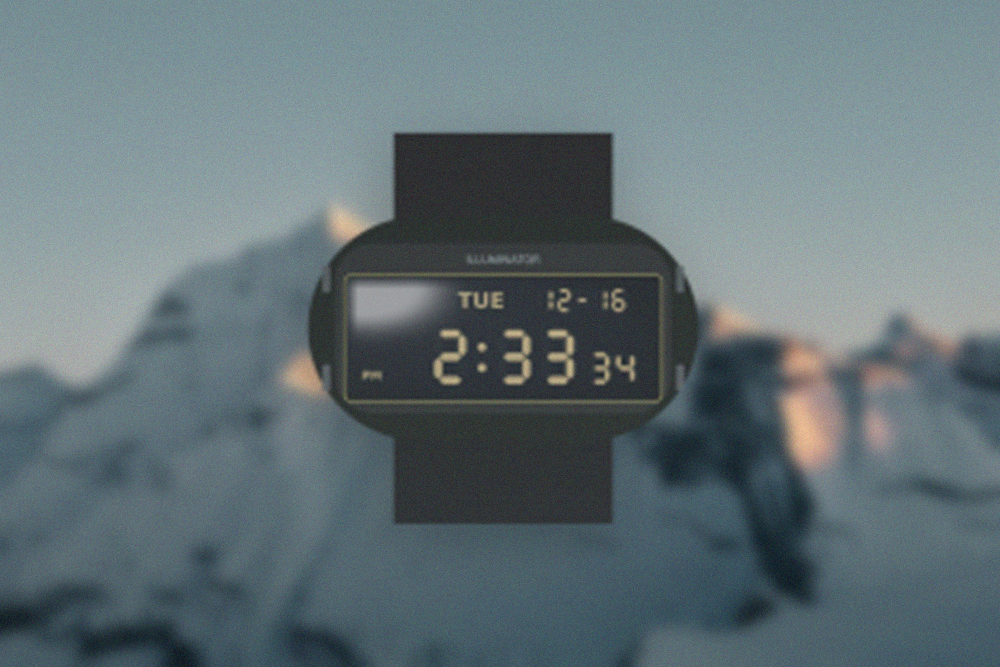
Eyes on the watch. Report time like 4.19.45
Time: 2.33.34
